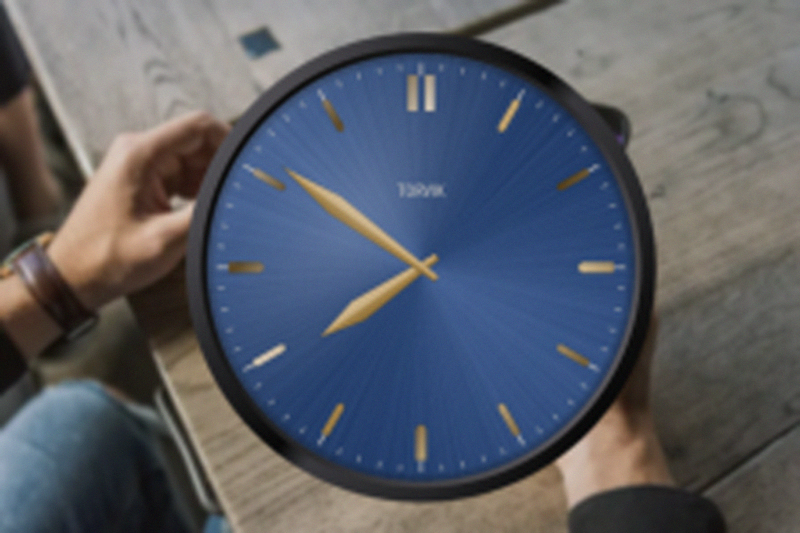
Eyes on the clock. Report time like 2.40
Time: 7.51
